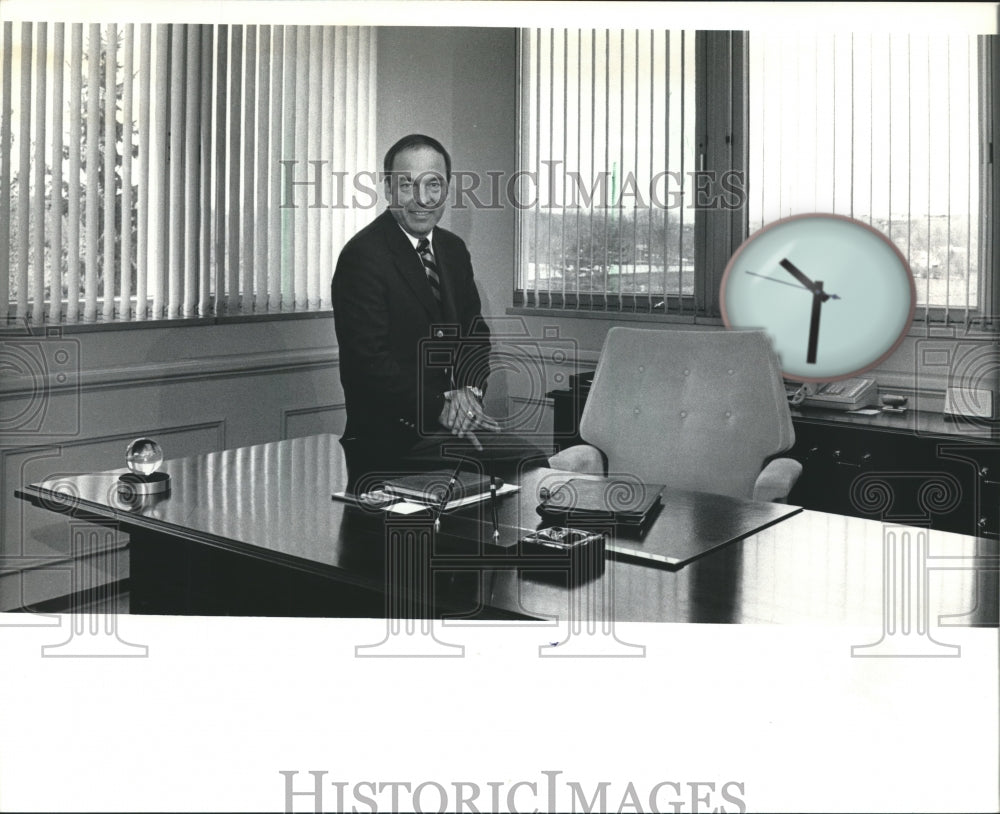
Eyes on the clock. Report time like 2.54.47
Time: 10.30.48
